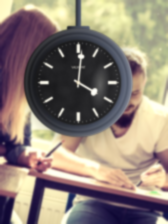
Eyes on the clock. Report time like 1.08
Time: 4.01
